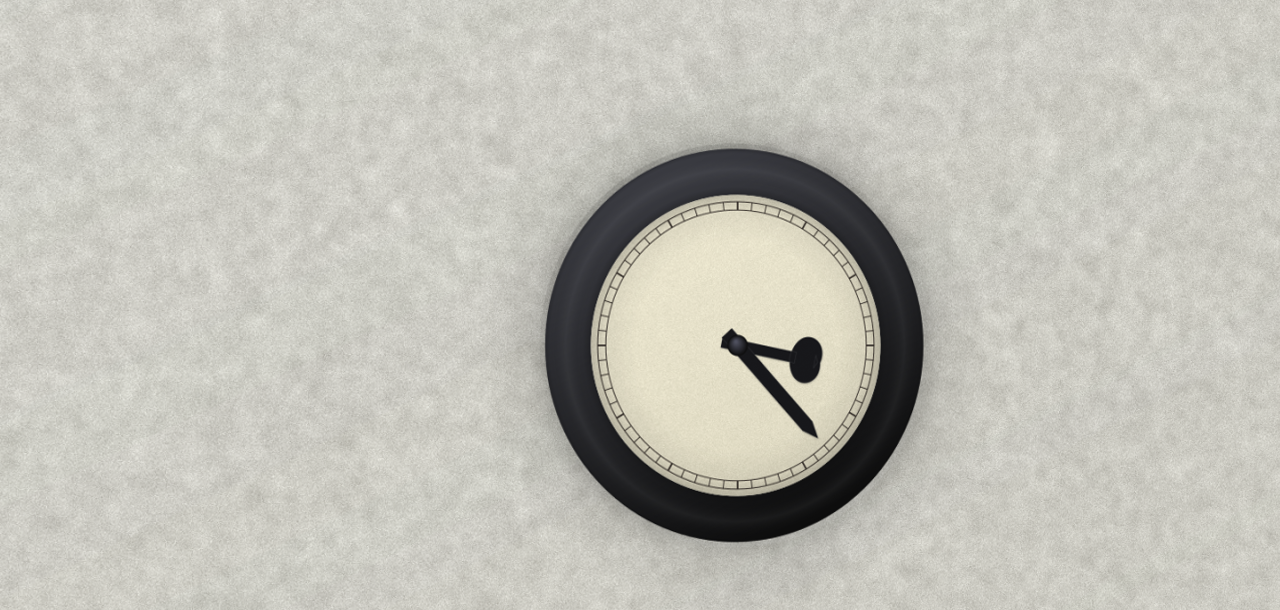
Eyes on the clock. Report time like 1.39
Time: 3.23
